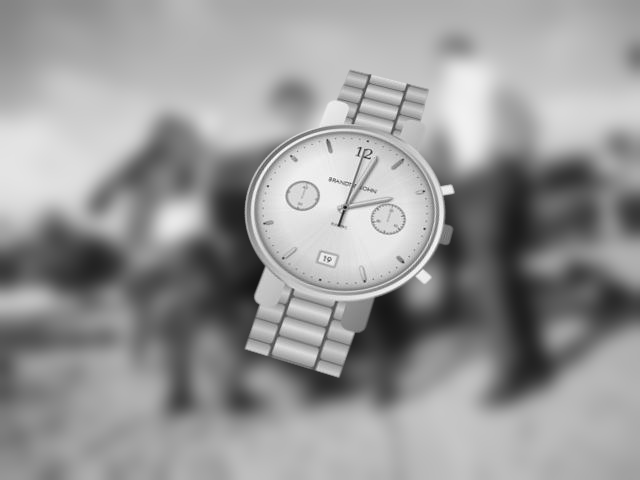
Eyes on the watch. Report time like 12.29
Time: 2.02
